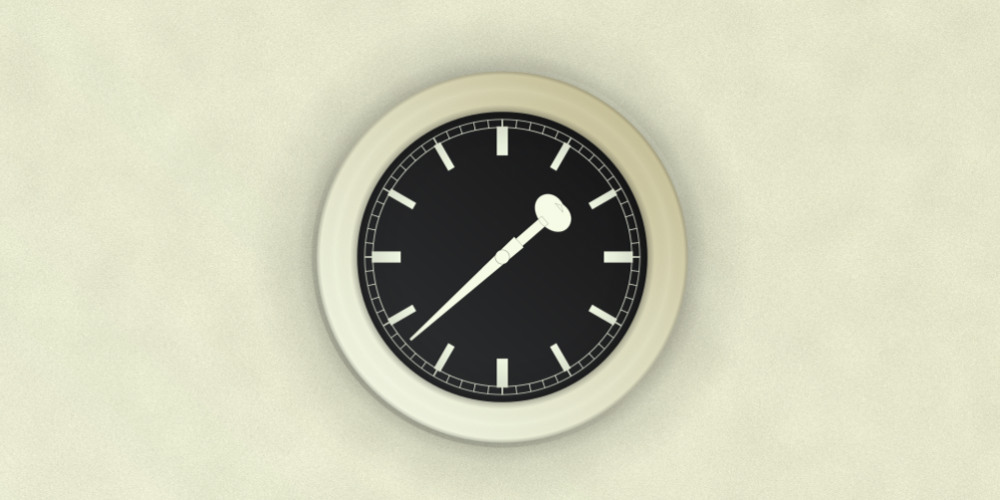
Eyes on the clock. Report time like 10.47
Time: 1.38
